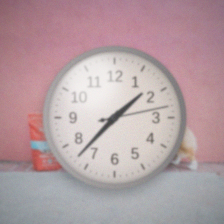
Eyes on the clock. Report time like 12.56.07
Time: 1.37.13
